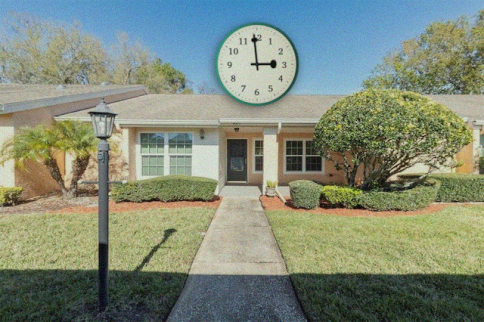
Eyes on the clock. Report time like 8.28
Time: 2.59
